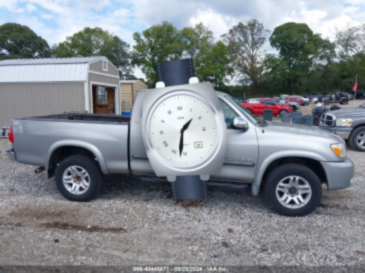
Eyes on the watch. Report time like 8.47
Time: 1.32
